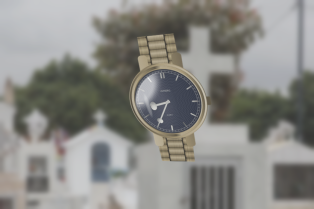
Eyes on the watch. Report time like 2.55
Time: 8.35
